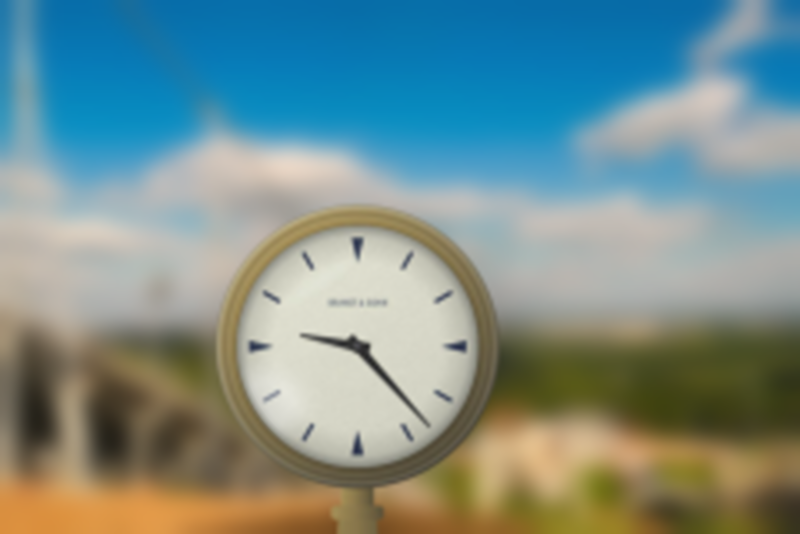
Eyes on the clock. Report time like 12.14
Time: 9.23
